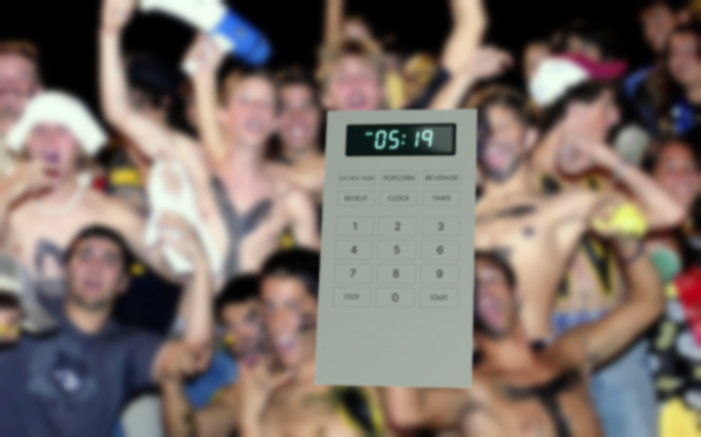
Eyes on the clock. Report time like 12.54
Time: 5.19
